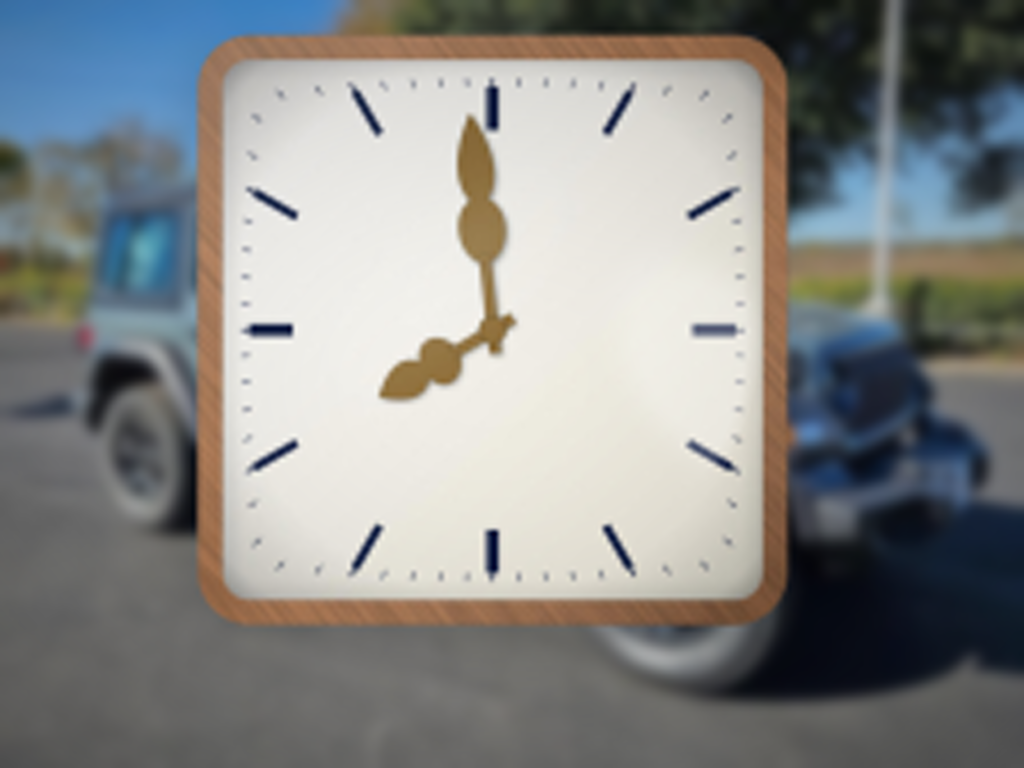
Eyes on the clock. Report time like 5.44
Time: 7.59
